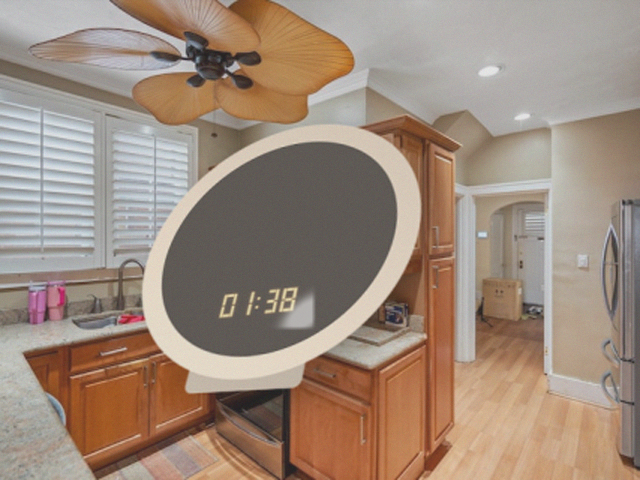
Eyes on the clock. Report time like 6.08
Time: 1.38
